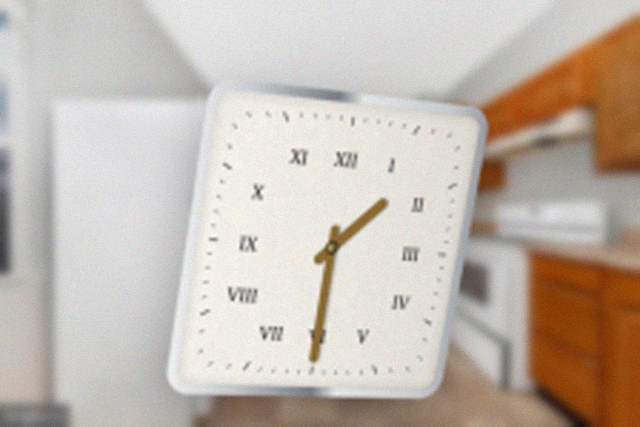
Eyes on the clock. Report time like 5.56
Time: 1.30
